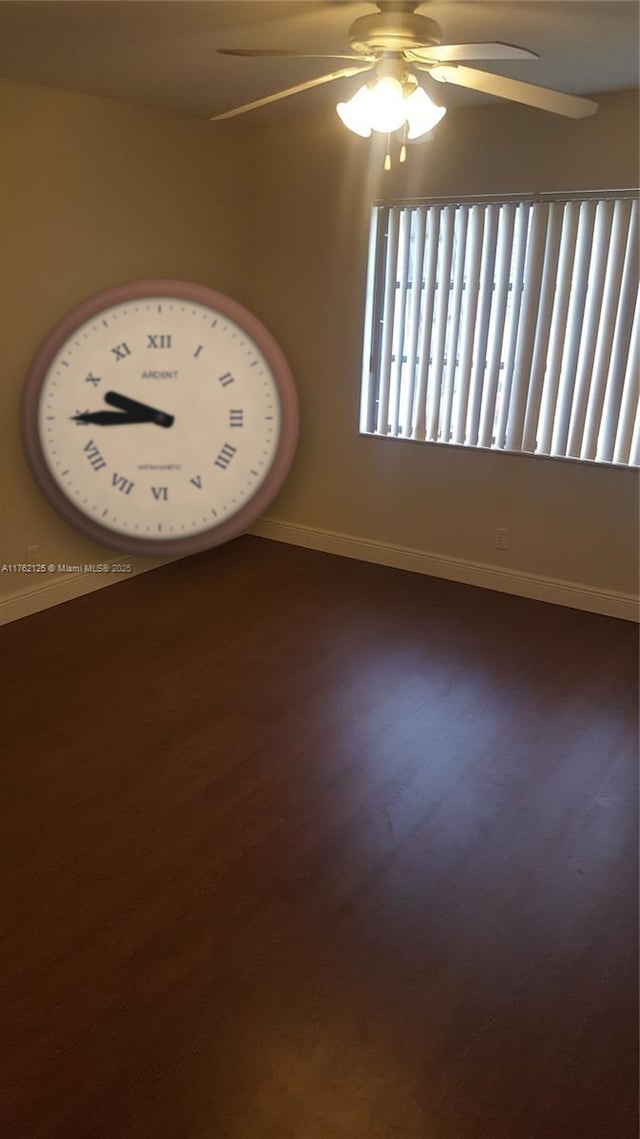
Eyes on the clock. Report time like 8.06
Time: 9.45
